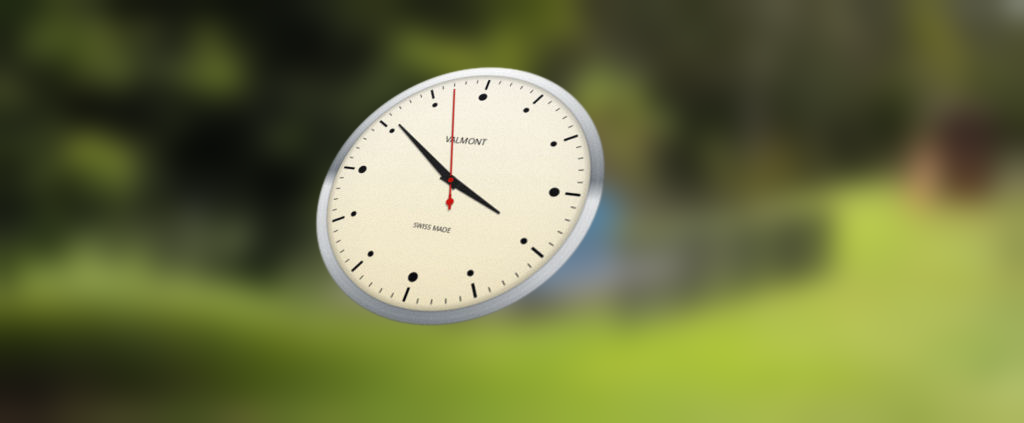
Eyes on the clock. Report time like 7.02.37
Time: 3.50.57
